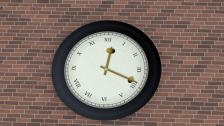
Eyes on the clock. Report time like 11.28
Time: 12.19
